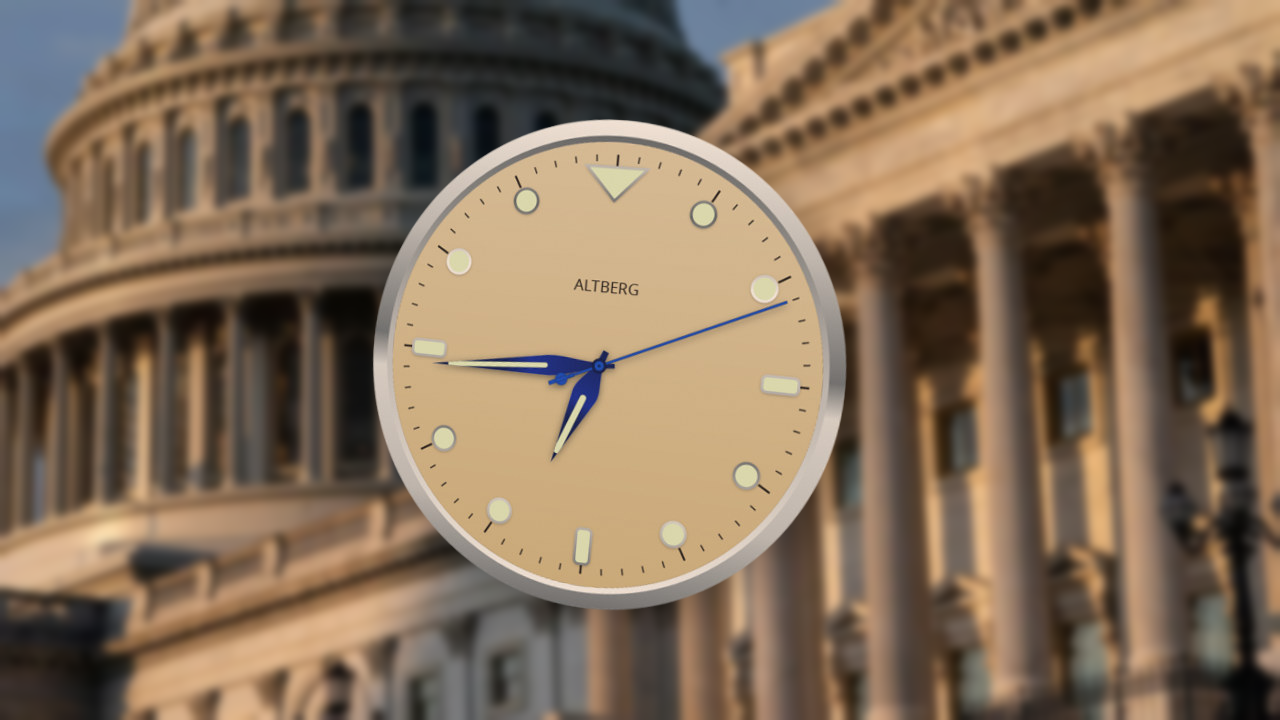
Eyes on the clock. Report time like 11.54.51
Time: 6.44.11
